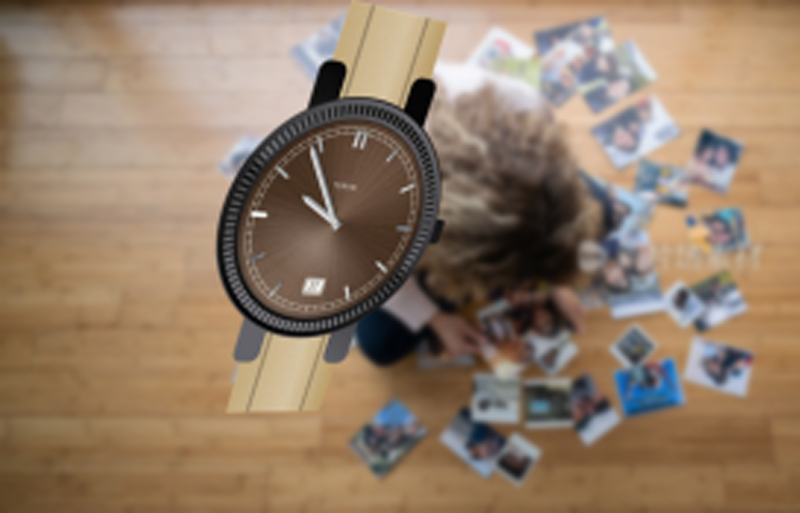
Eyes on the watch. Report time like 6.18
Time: 9.54
